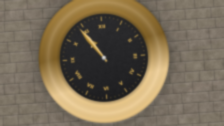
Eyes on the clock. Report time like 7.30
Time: 10.54
